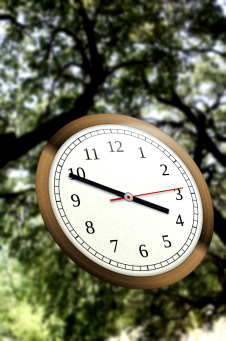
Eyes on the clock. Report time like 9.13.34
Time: 3.49.14
